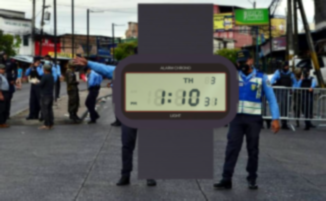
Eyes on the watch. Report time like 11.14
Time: 1.10
